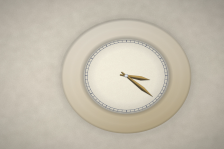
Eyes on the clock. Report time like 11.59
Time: 3.22
